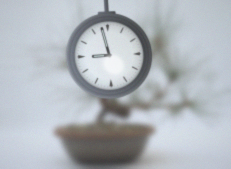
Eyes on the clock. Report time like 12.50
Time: 8.58
